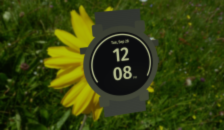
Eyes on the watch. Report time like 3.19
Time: 12.08
